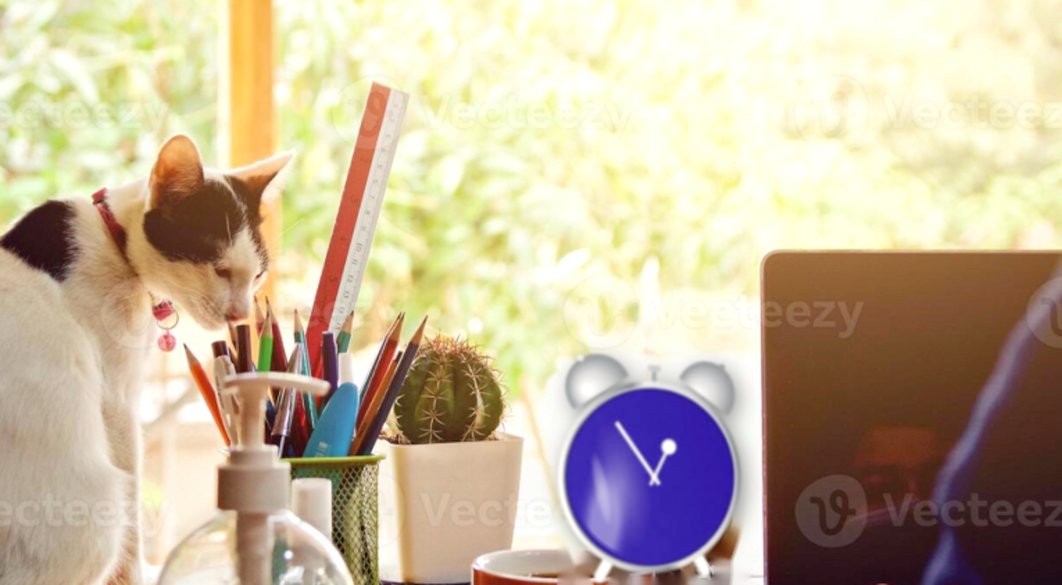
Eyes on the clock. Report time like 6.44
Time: 12.54
